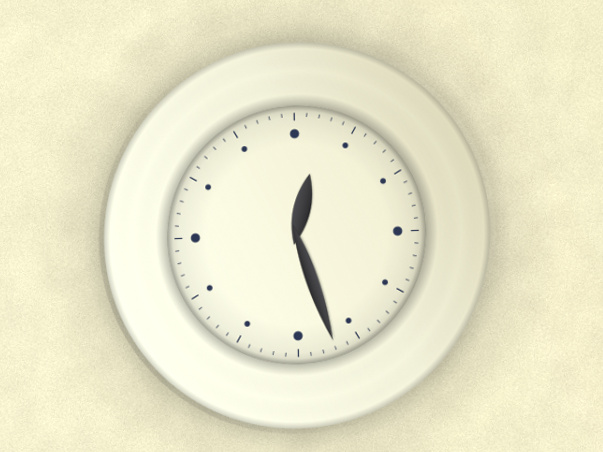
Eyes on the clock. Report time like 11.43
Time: 12.27
